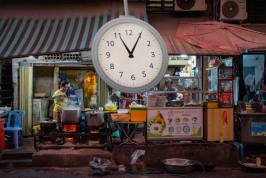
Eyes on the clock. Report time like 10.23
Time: 11.05
